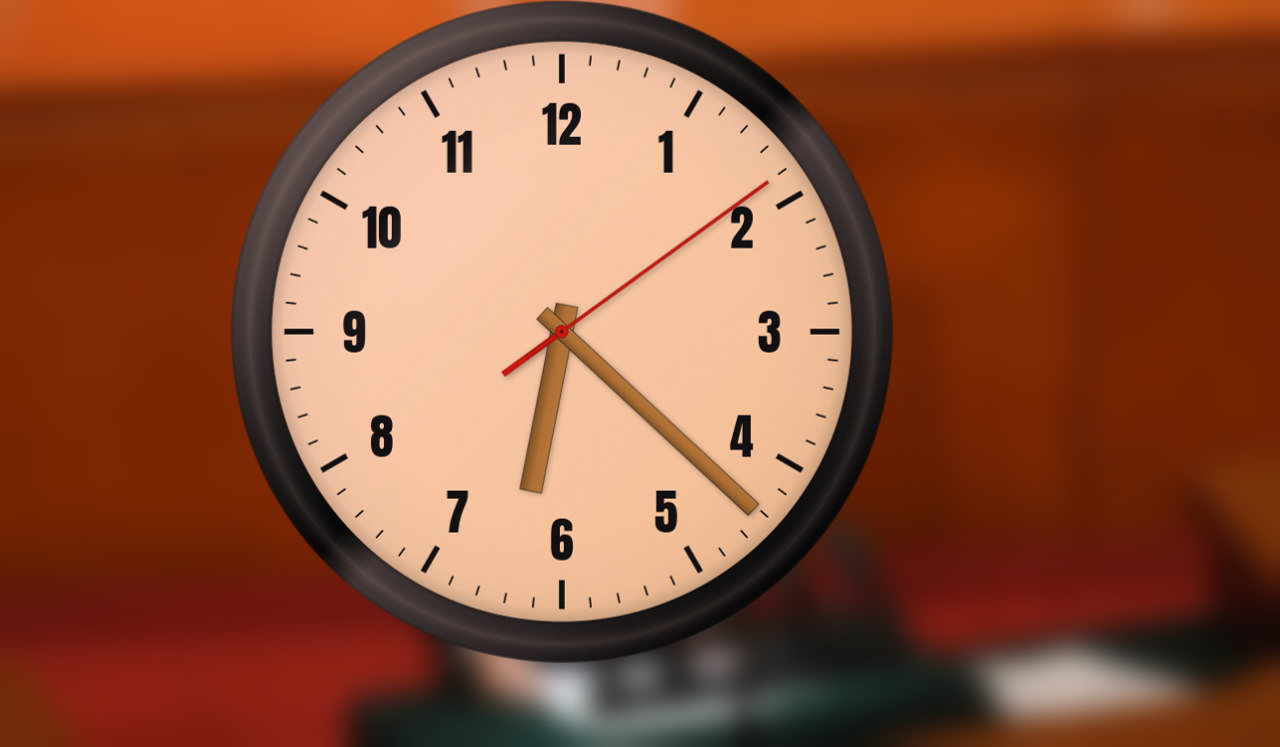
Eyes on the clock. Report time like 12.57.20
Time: 6.22.09
